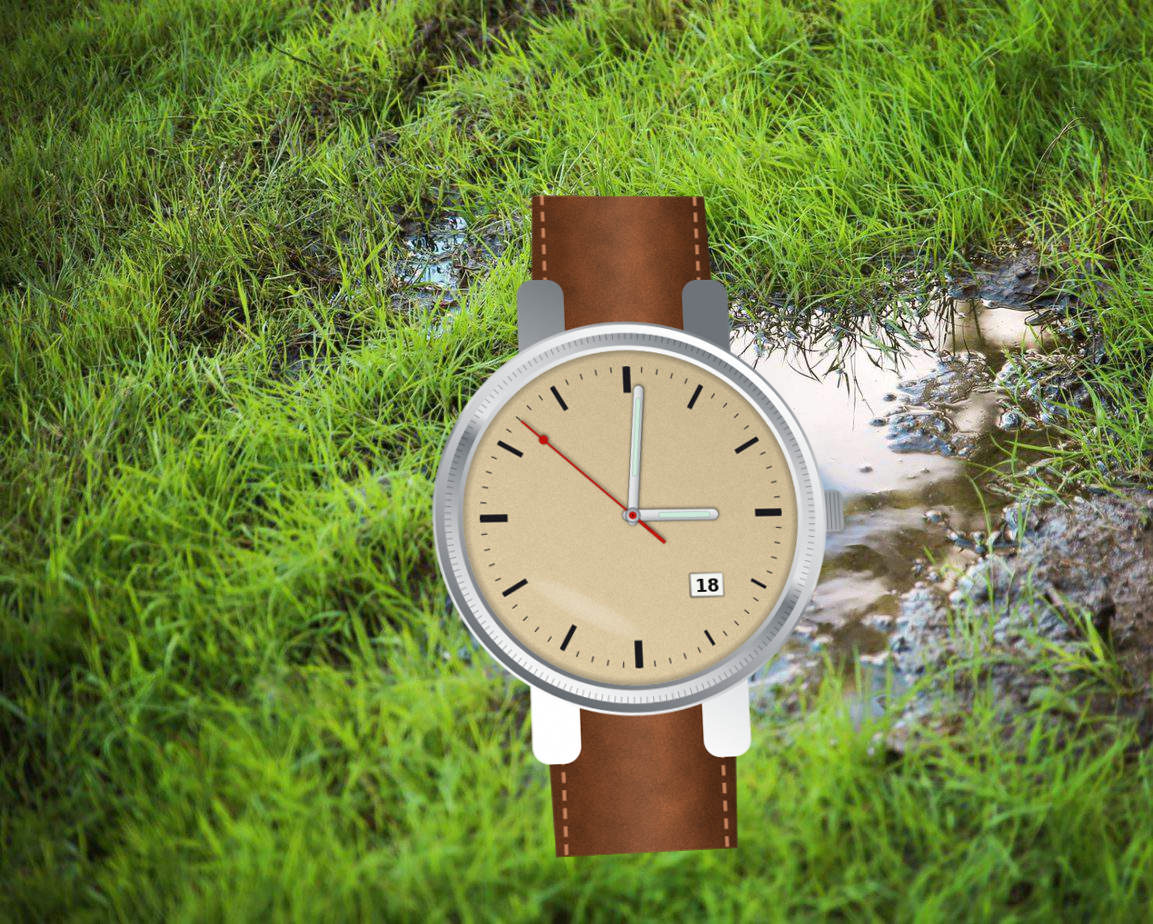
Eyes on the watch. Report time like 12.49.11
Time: 3.00.52
